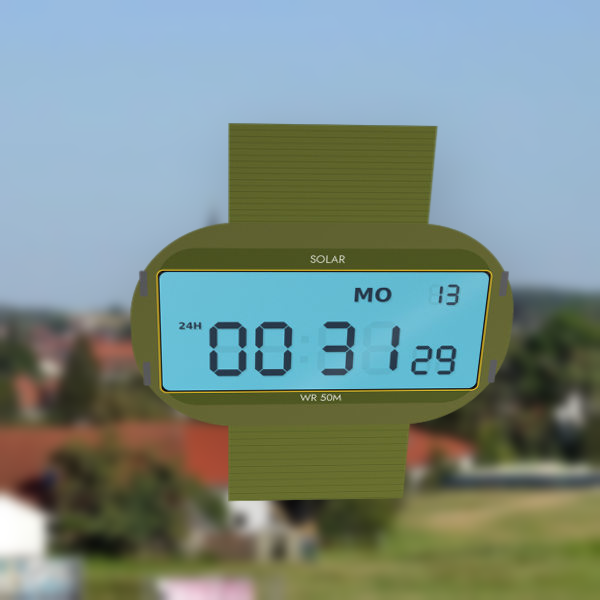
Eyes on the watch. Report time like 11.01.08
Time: 0.31.29
